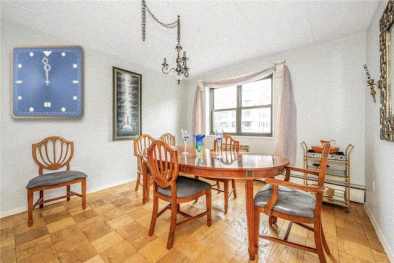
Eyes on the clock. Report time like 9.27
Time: 11.59
